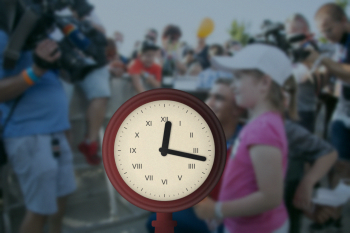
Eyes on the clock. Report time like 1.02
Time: 12.17
